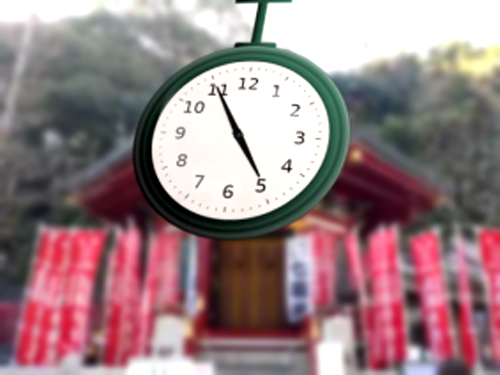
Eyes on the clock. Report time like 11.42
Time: 4.55
